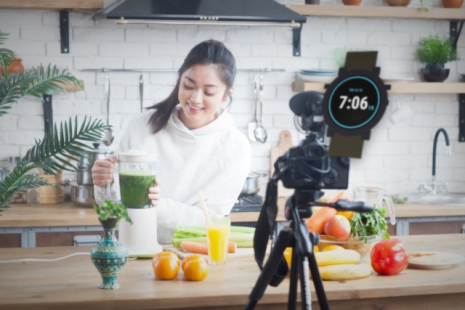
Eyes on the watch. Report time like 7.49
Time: 7.06
